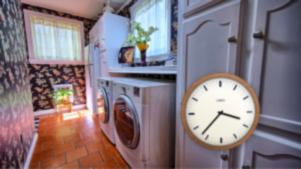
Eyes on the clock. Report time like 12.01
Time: 3.37
